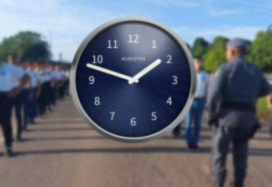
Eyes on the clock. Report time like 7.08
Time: 1.48
